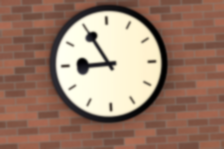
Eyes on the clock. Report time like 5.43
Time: 8.55
